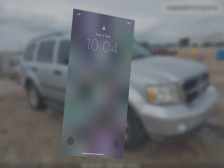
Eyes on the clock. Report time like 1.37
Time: 10.04
